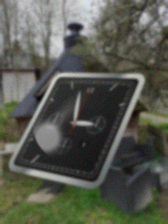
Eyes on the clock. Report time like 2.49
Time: 2.57
